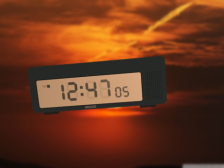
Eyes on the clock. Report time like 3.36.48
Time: 12.47.05
